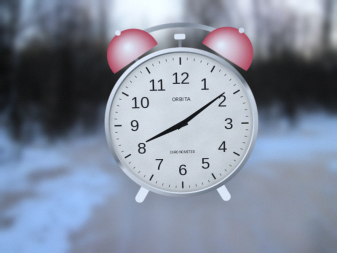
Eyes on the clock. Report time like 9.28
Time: 8.09
